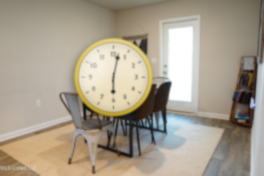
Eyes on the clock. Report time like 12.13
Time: 6.02
